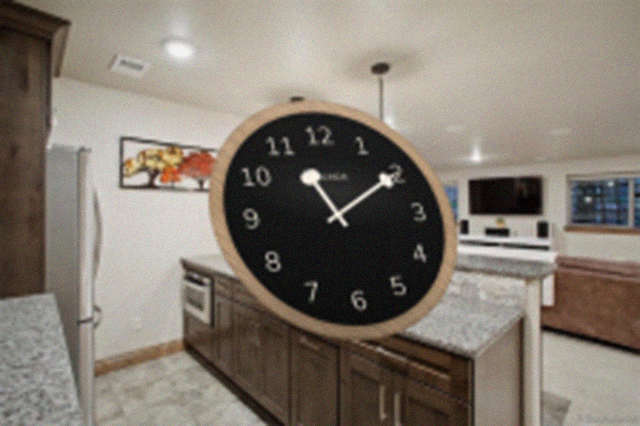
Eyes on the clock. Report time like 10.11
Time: 11.10
